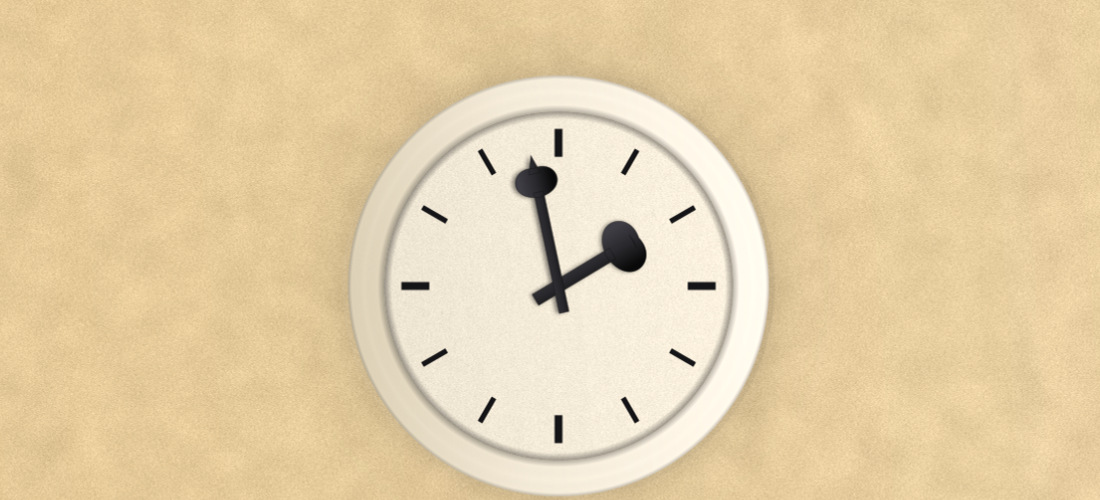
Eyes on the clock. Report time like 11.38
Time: 1.58
